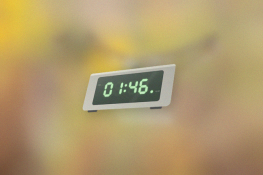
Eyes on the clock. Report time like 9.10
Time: 1.46
